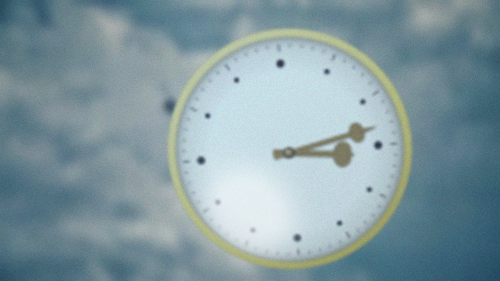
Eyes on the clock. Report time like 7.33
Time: 3.13
